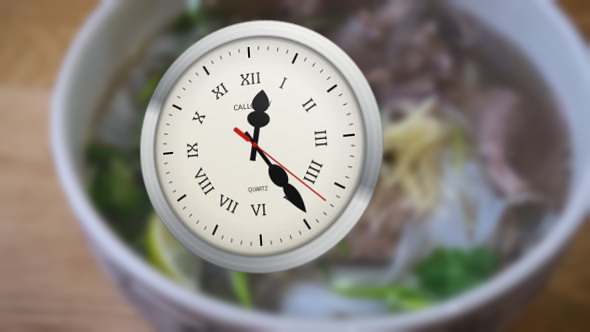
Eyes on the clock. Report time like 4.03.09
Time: 12.24.22
